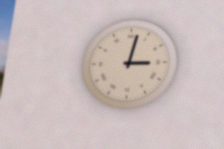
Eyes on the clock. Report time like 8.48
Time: 3.02
